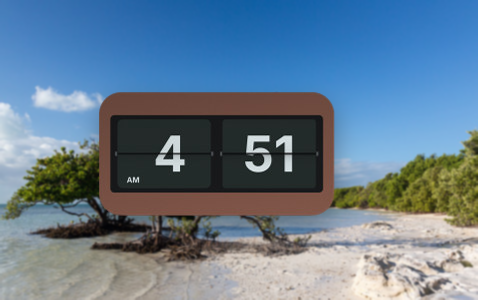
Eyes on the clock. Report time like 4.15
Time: 4.51
